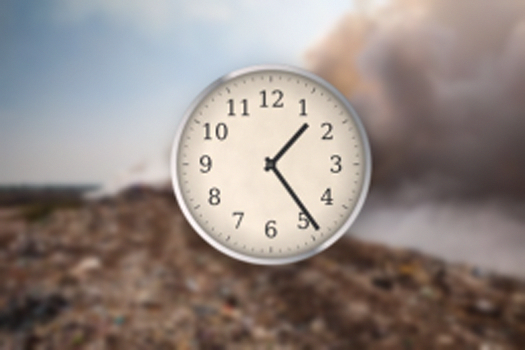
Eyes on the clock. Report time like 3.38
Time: 1.24
